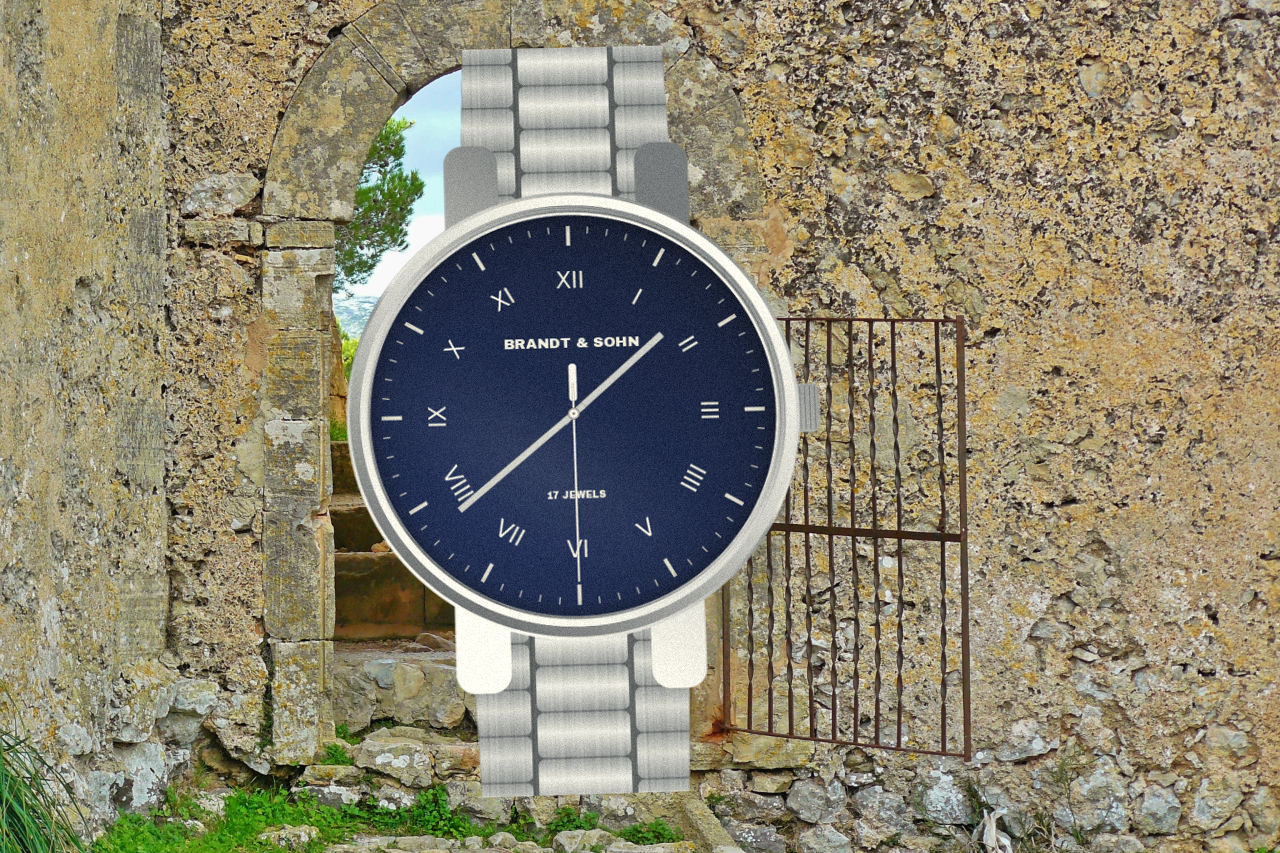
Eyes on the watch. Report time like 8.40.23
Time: 1.38.30
